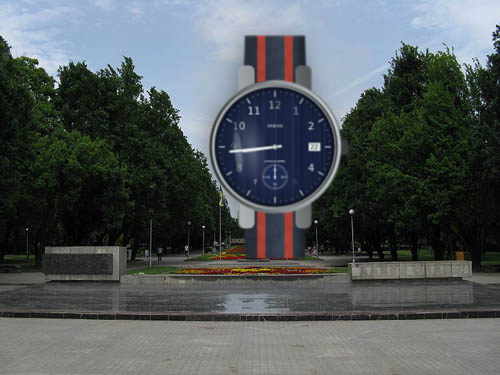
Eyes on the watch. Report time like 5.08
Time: 8.44
